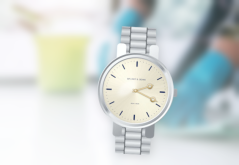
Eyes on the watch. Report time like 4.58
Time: 2.19
